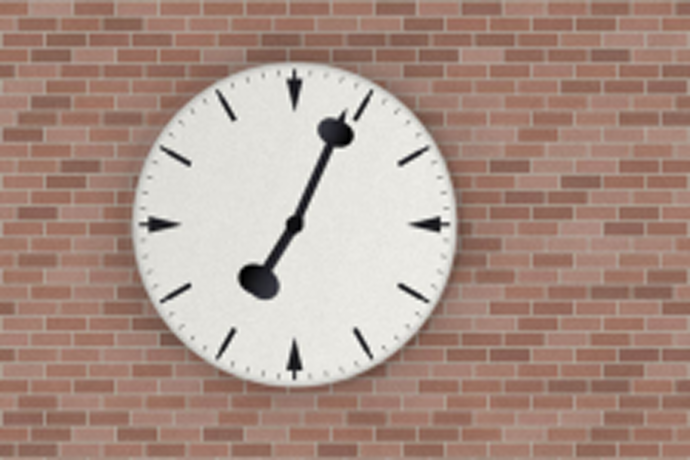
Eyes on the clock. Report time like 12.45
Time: 7.04
